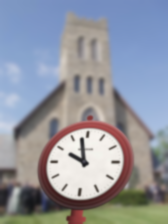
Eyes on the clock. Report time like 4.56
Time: 9.58
